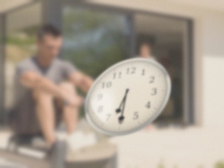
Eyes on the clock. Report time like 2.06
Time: 6.30
